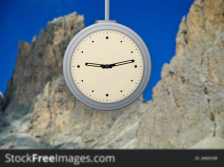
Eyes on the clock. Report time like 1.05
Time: 9.13
